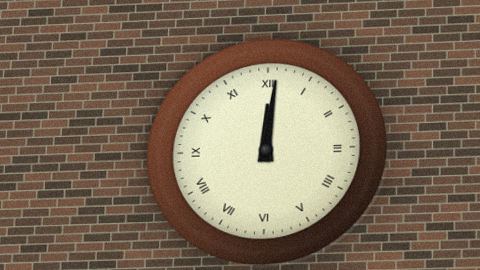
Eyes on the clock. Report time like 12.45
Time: 12.01
